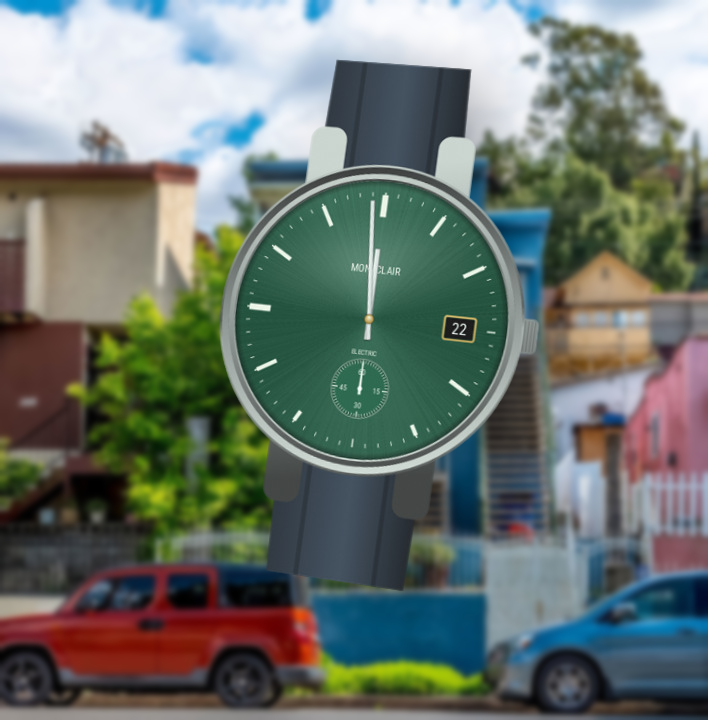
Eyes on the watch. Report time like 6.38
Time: 11.59
